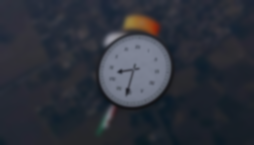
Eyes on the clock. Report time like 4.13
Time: 8.31
